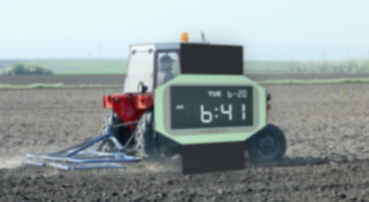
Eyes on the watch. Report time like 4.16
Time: 6.41
